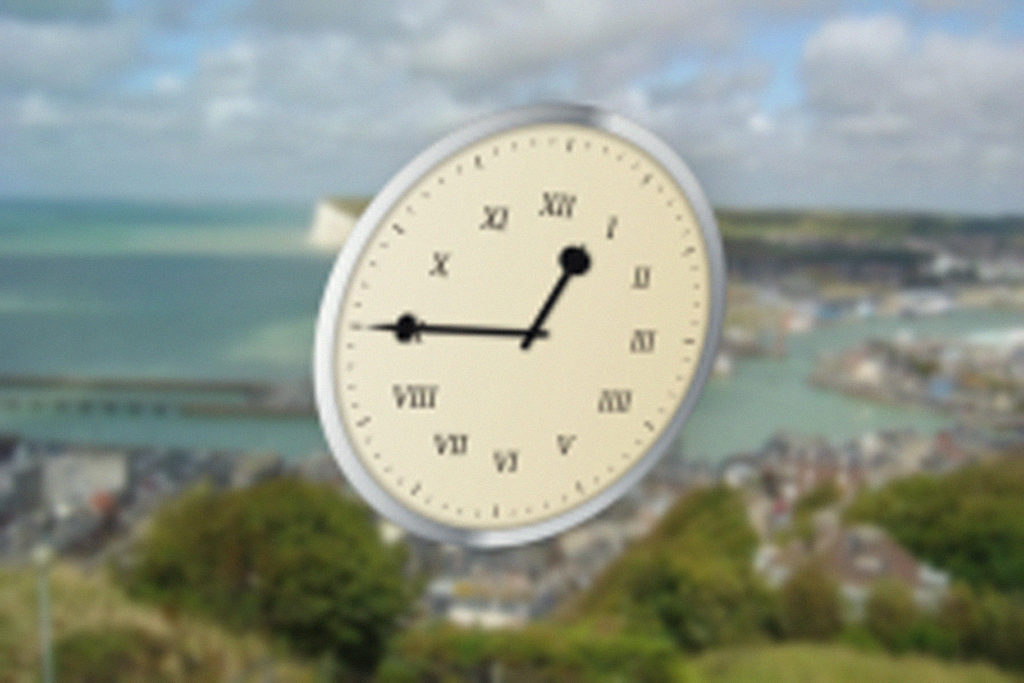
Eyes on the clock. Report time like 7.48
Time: 12.45
